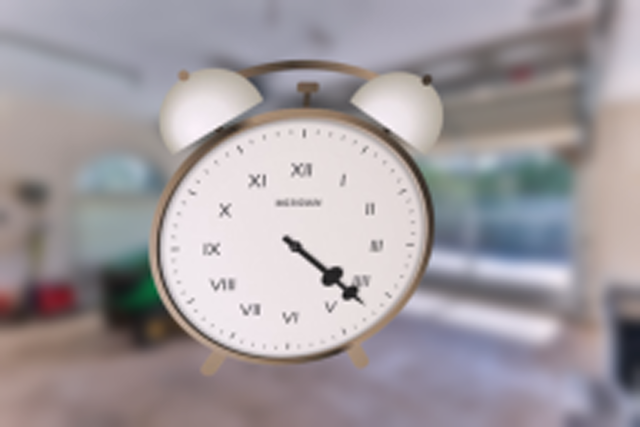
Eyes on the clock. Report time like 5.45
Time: 4.22
